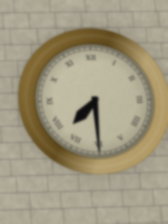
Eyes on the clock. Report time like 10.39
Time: 7.30
